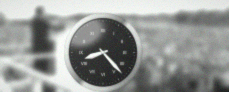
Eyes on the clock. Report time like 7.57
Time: 8.23
